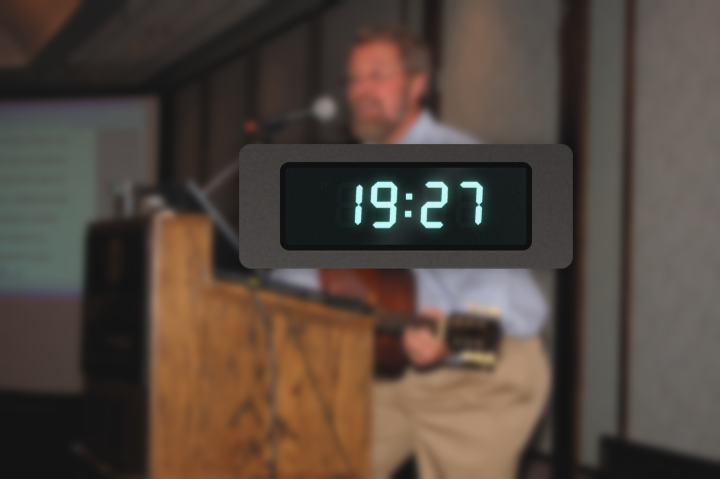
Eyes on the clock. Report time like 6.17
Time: 19.27
